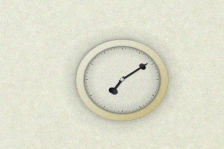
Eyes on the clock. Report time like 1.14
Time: 7.09
